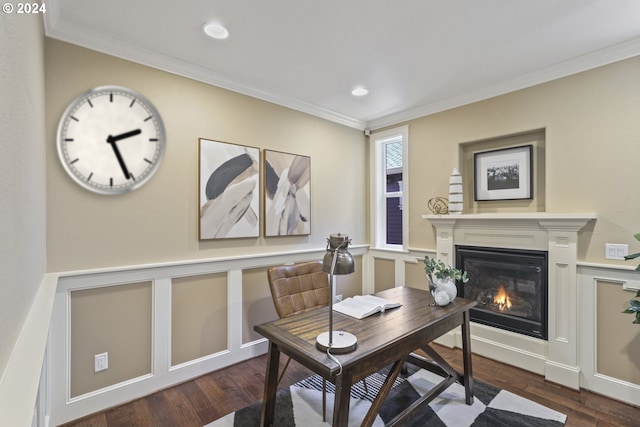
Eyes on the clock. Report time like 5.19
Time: 2.26
